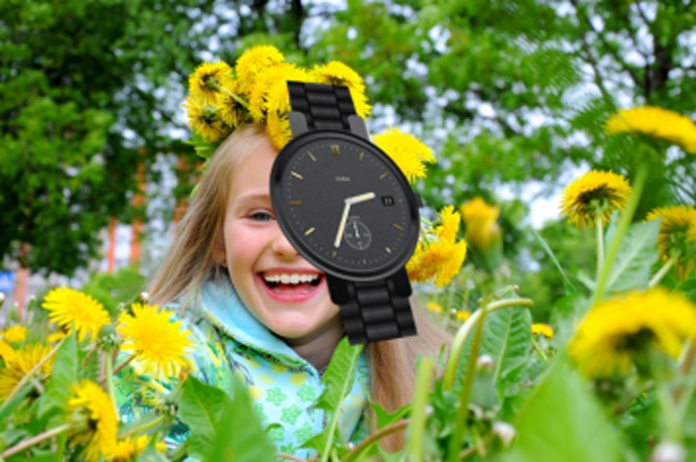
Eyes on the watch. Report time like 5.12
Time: 2.35
